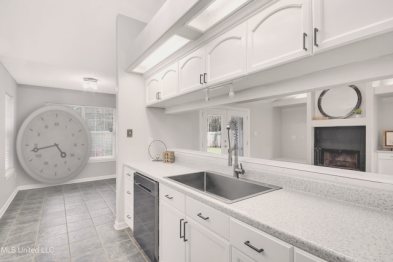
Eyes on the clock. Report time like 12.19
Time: 4.43
